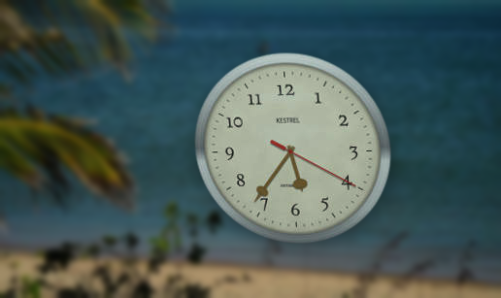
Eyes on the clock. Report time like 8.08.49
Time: 5.36.20
